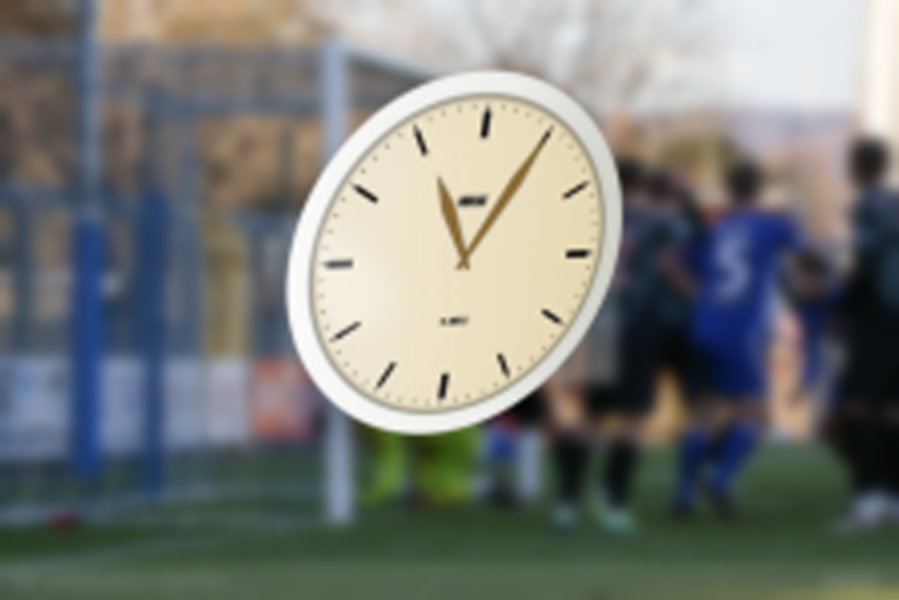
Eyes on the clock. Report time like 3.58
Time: 11.05
